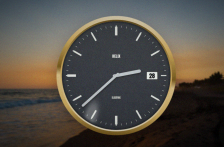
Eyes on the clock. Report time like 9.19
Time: 2.38
